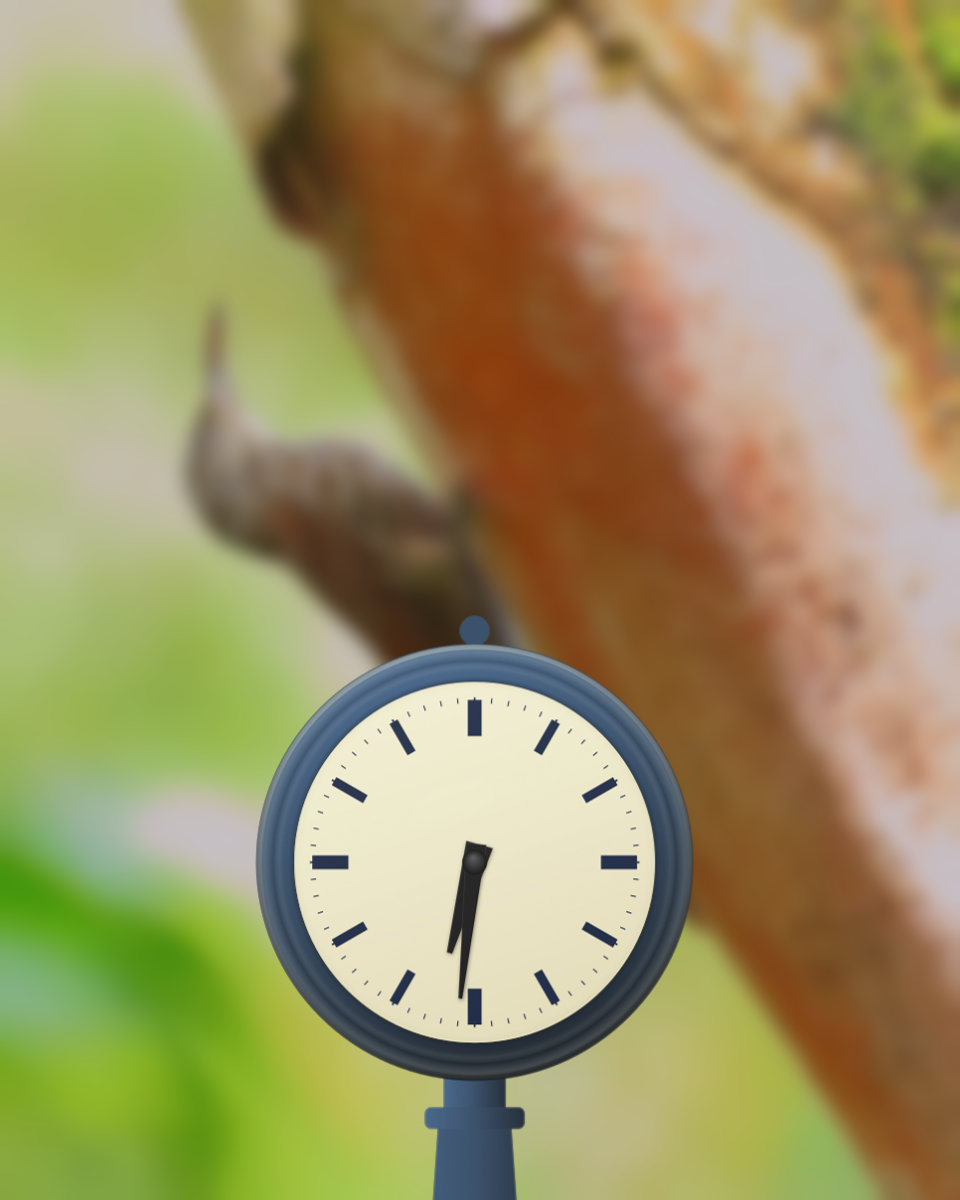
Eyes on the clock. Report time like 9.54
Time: 6.31
